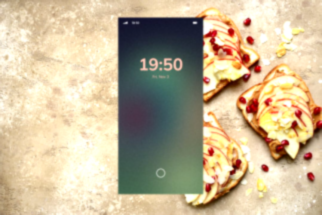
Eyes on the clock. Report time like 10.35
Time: 19.50
